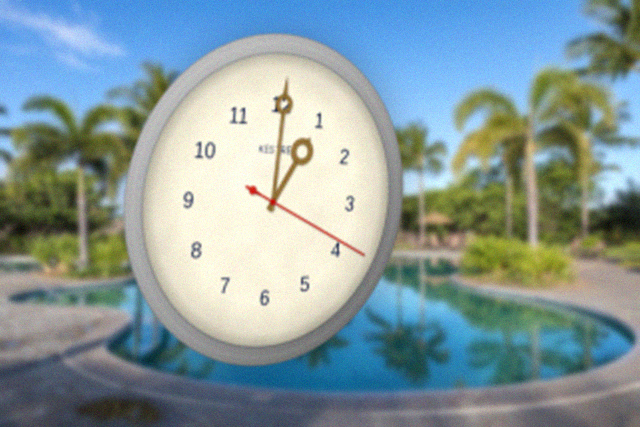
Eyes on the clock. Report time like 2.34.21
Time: 1.00.19
